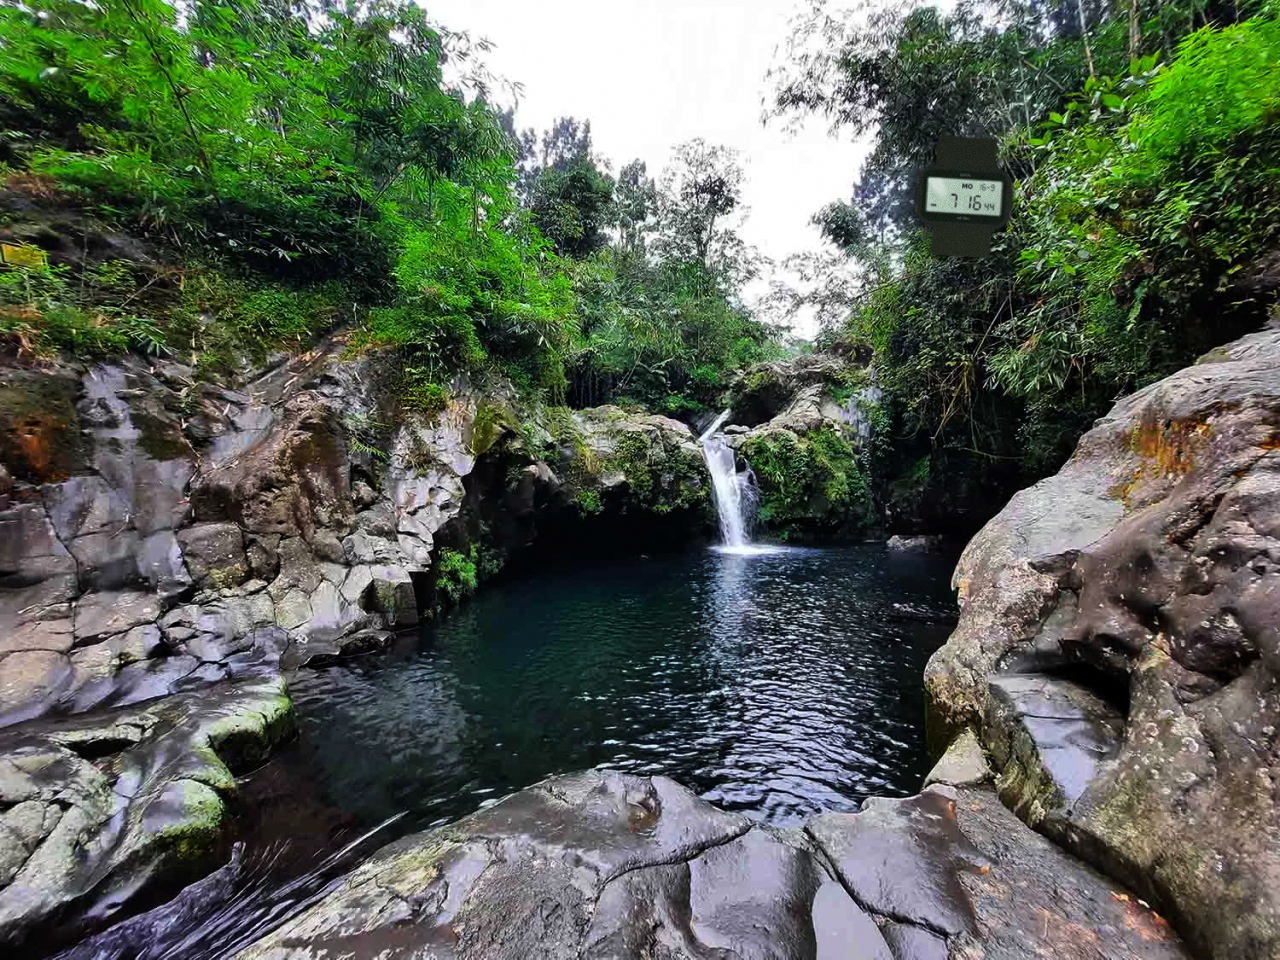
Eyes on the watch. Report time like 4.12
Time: 7.16
